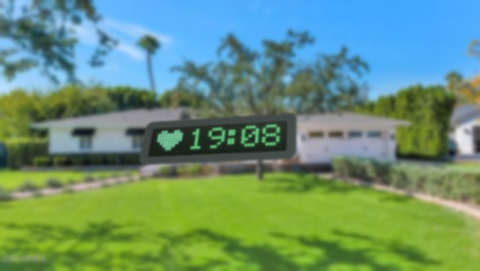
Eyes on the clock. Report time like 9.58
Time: 19.08
